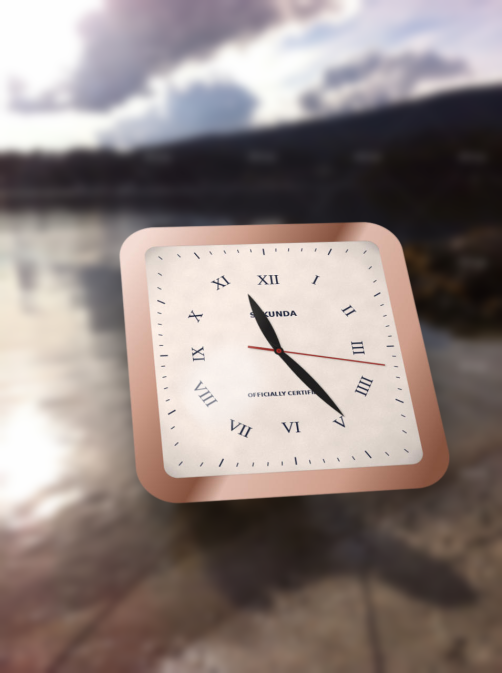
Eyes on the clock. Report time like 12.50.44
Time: 11.24.17
